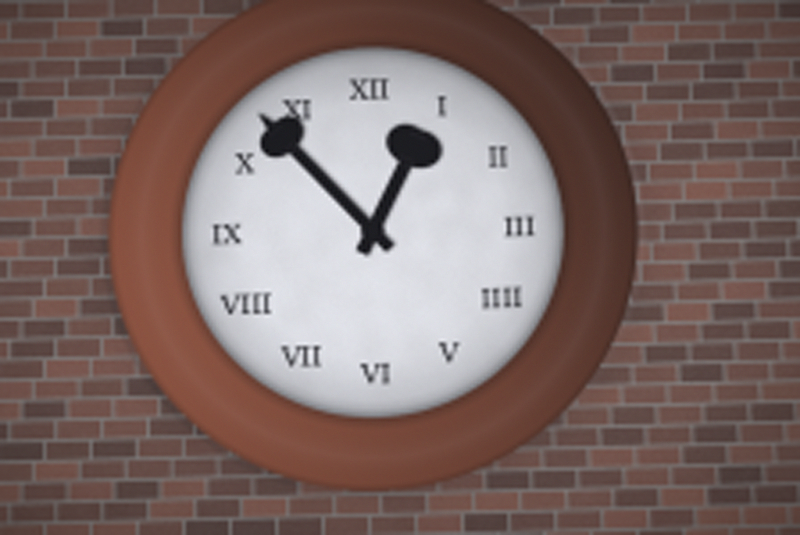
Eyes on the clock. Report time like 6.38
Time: 12.53
